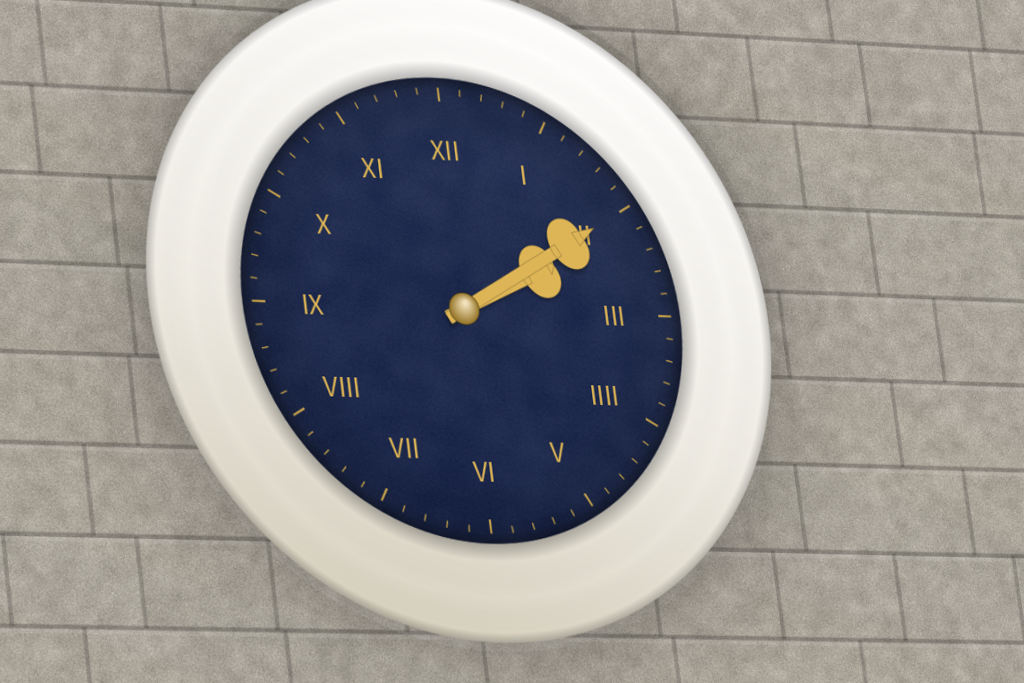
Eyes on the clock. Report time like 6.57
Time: 2.10
